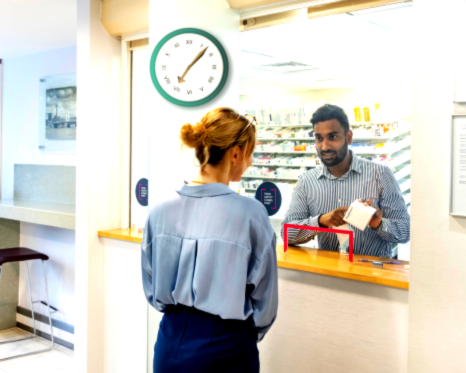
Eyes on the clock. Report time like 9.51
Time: 7.07
